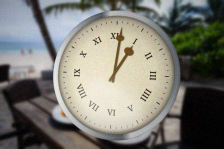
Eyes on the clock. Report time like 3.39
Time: 1.01
